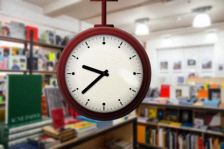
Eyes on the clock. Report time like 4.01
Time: 9.38
